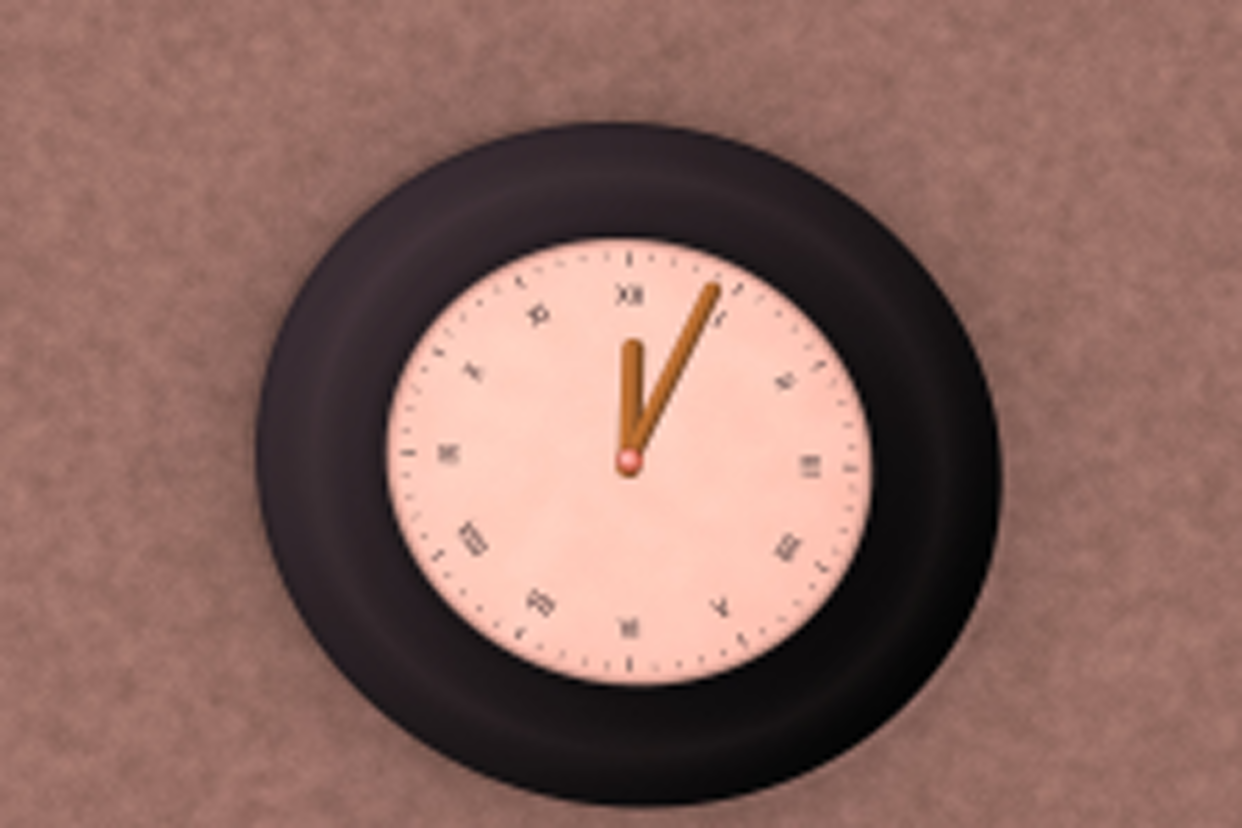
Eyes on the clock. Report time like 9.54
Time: 12.04
